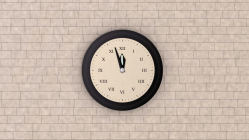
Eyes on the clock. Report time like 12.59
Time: 11.57
